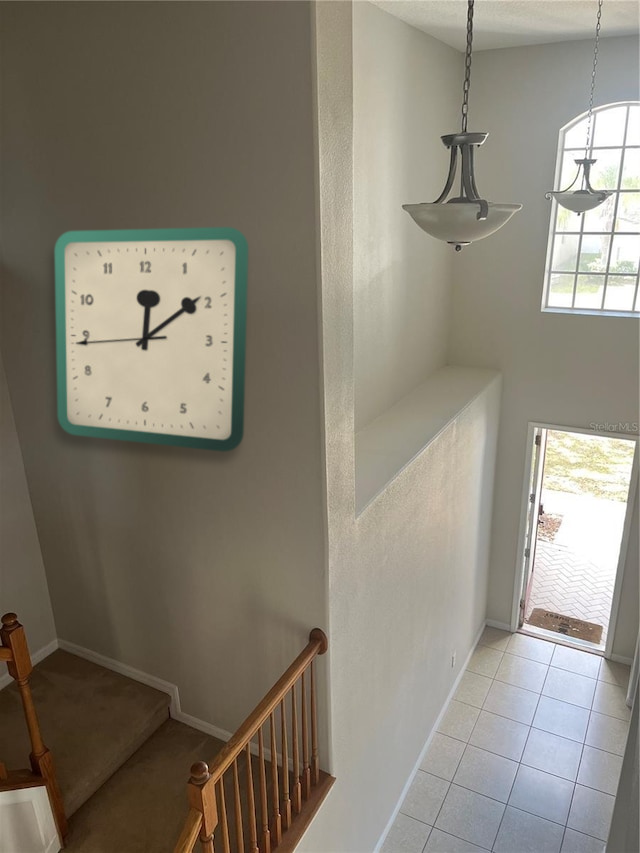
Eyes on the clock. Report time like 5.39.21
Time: 12.08.44
